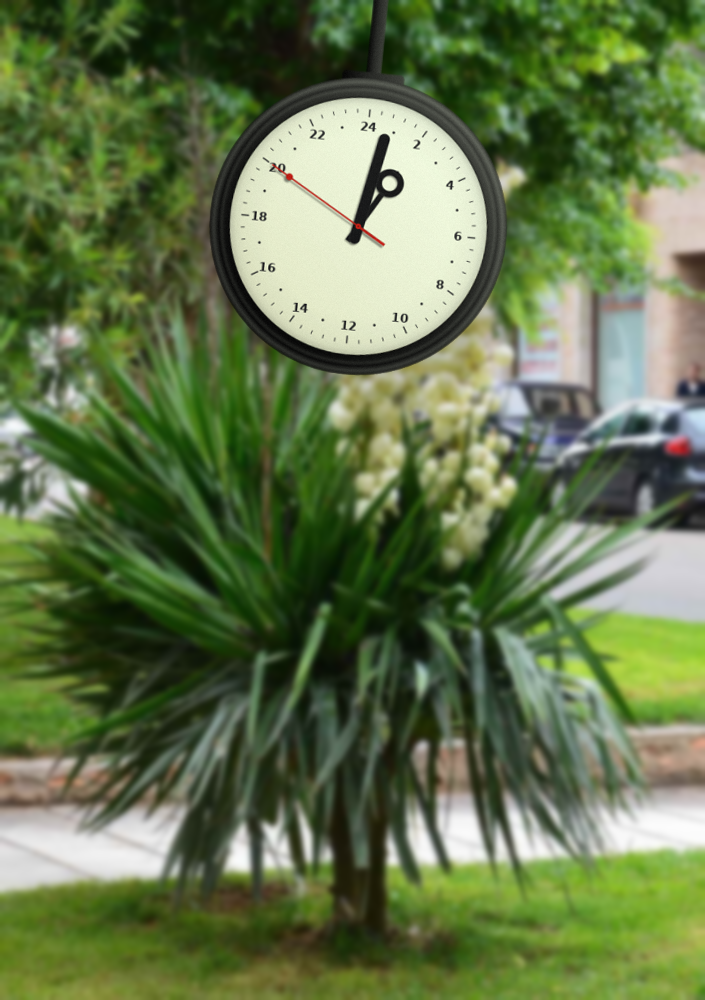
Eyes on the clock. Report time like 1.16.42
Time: 2.01.50
